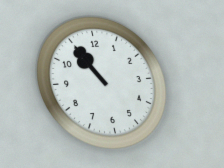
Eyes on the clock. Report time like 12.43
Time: 10.55
